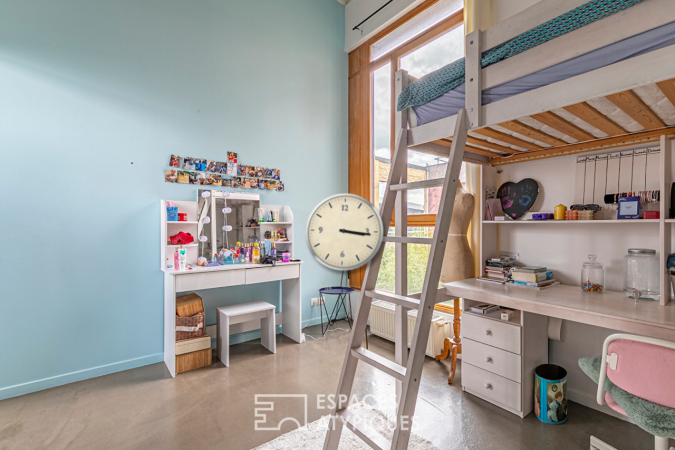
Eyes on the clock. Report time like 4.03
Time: 3.16
